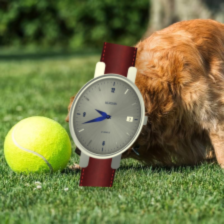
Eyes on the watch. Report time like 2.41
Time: 9.42
